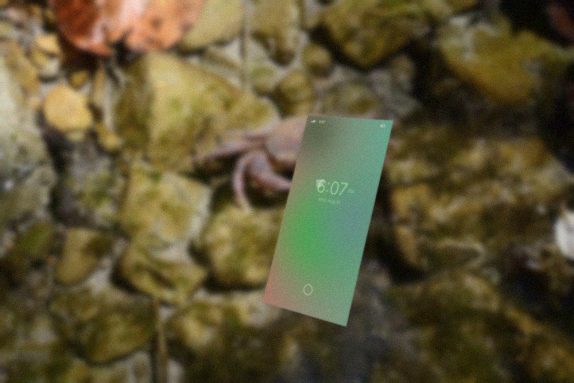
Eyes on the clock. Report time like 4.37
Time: 6.07
